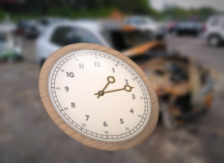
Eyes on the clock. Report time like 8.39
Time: 1.12
